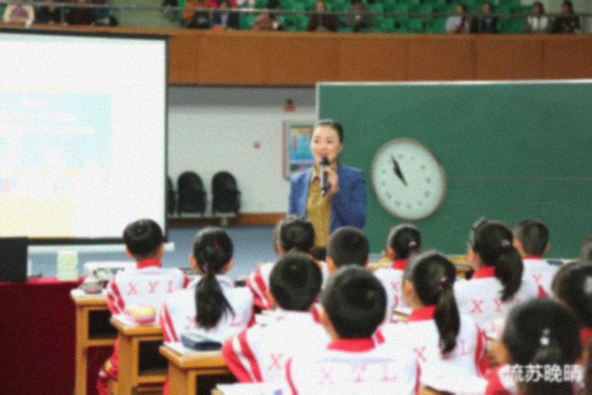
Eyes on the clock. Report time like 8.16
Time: 10.57
